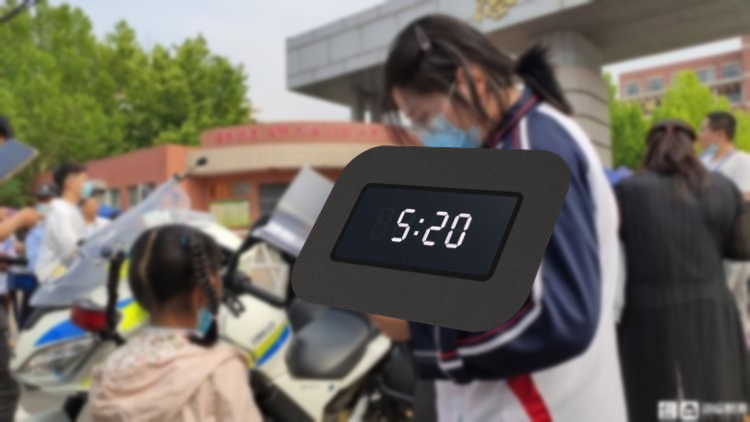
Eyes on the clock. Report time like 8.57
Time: 5.20
